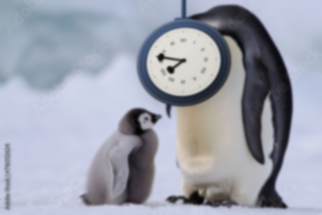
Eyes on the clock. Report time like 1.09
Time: 7.47
